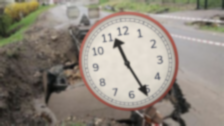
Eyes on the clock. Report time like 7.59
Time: 11.26
